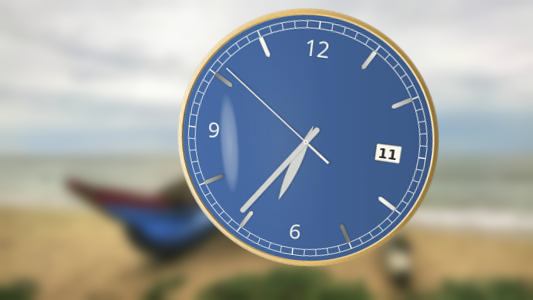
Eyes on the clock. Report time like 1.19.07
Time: 6.35.51
